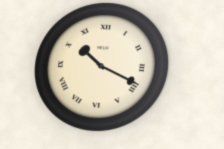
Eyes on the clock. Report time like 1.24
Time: 10.19
